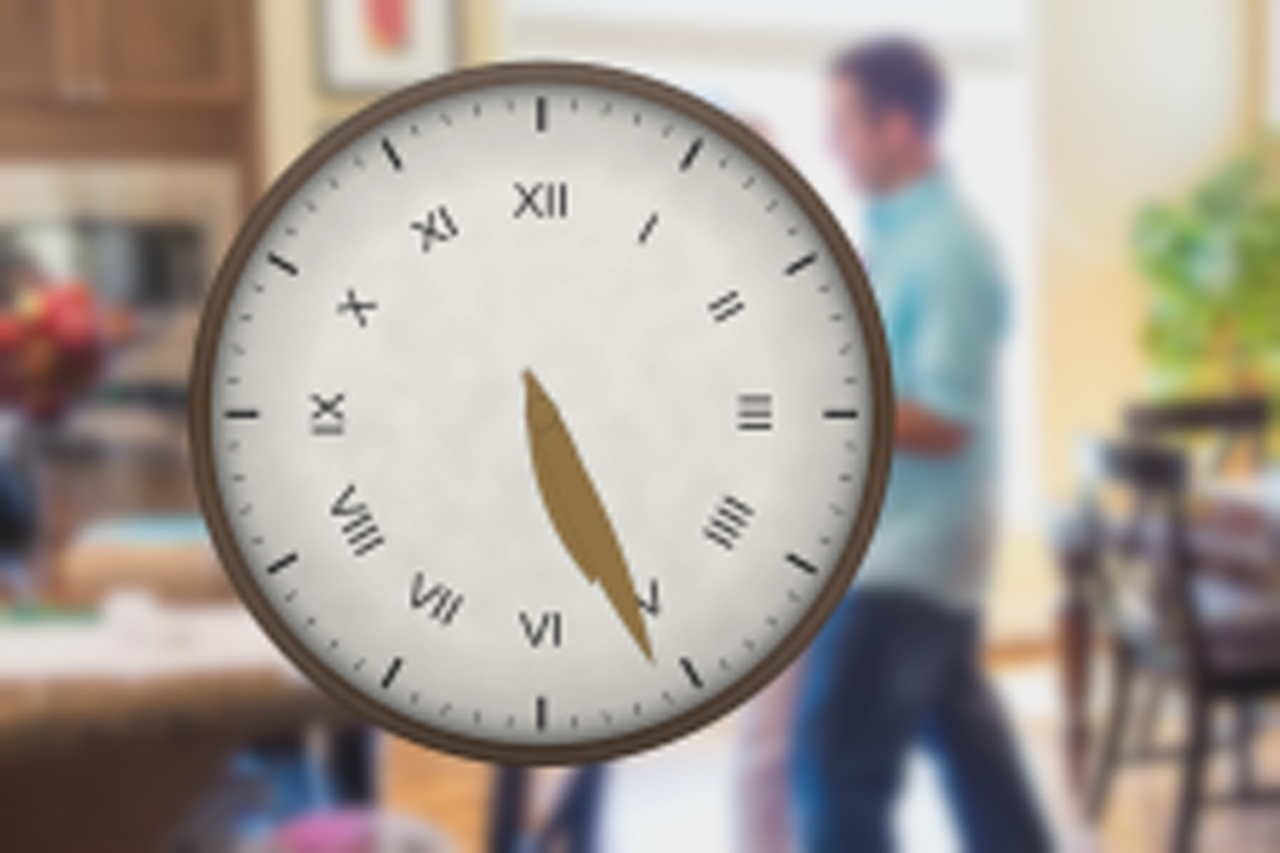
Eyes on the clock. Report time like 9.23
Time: 5.26
